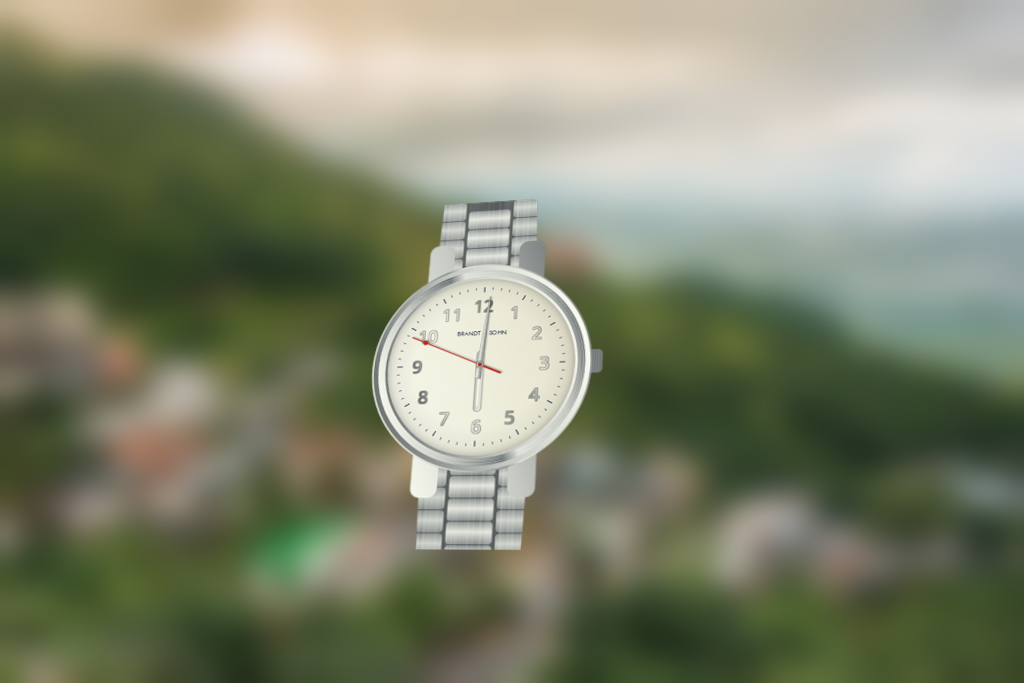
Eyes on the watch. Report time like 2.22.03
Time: 6.00.49
